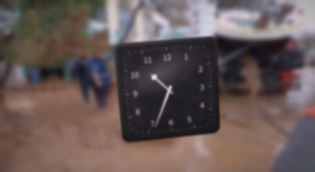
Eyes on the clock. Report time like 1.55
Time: 10.34
